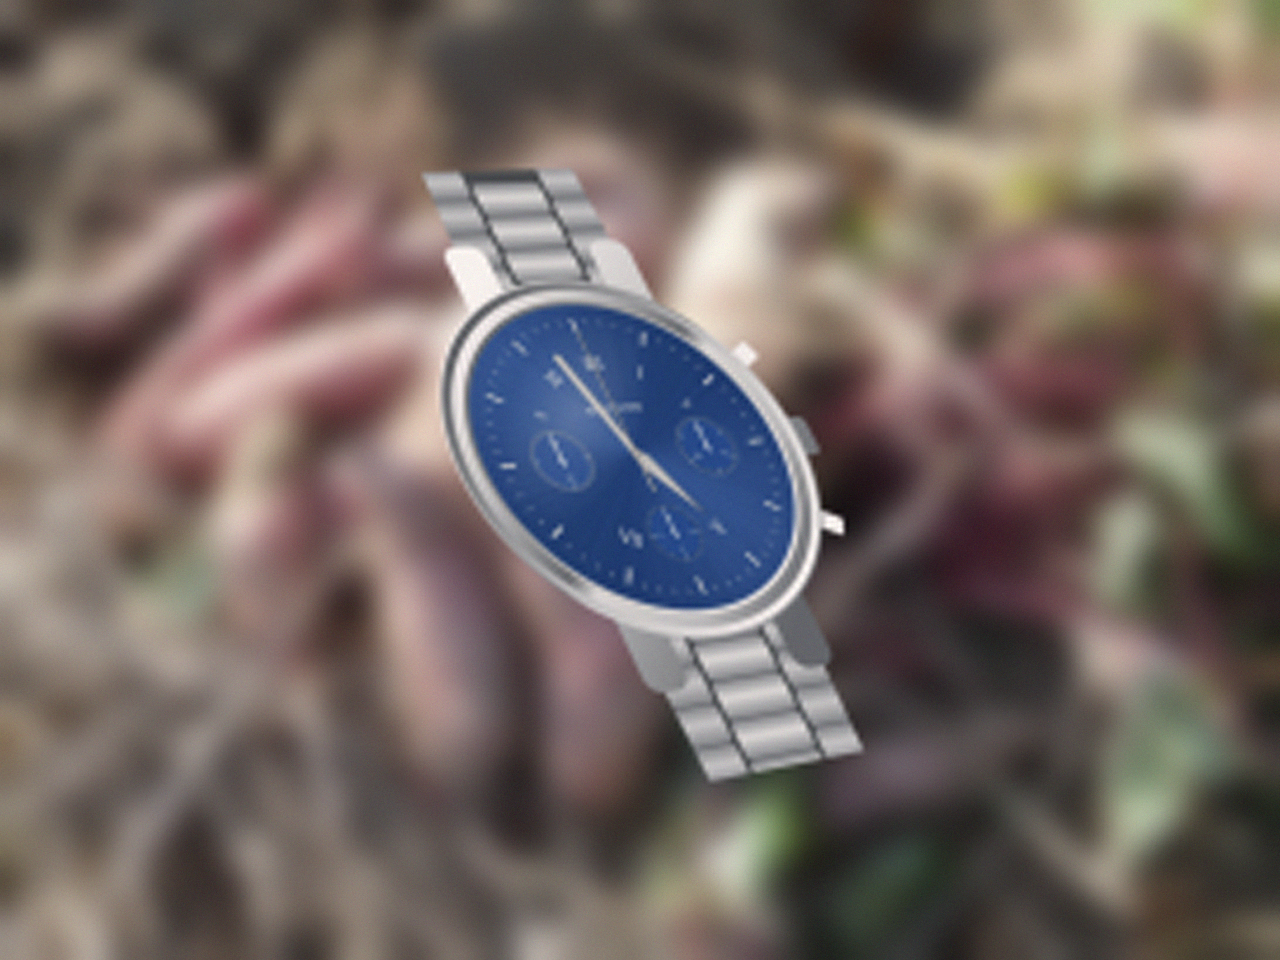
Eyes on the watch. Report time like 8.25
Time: 4.57
